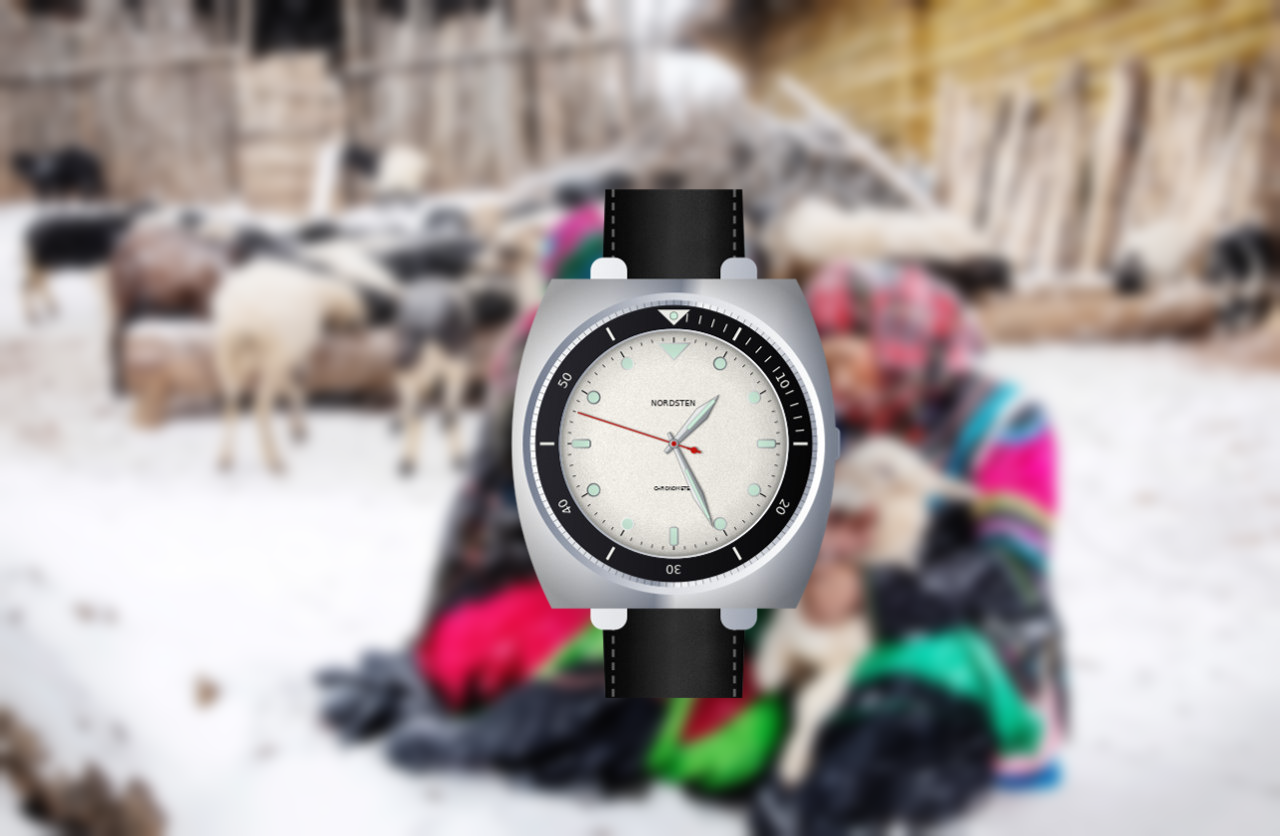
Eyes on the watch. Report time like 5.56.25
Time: 1.25.48
